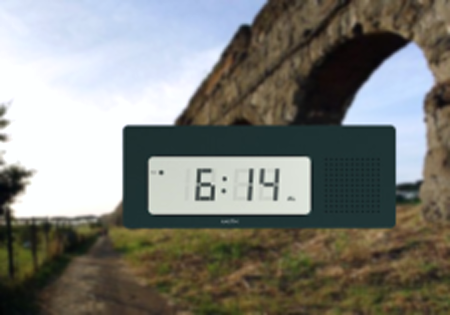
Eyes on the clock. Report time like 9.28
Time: 6.14
